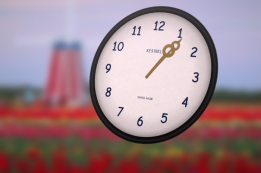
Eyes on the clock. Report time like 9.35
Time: 1.06
